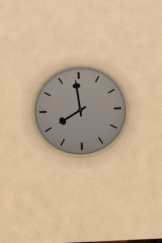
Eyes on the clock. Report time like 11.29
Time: 7.59
